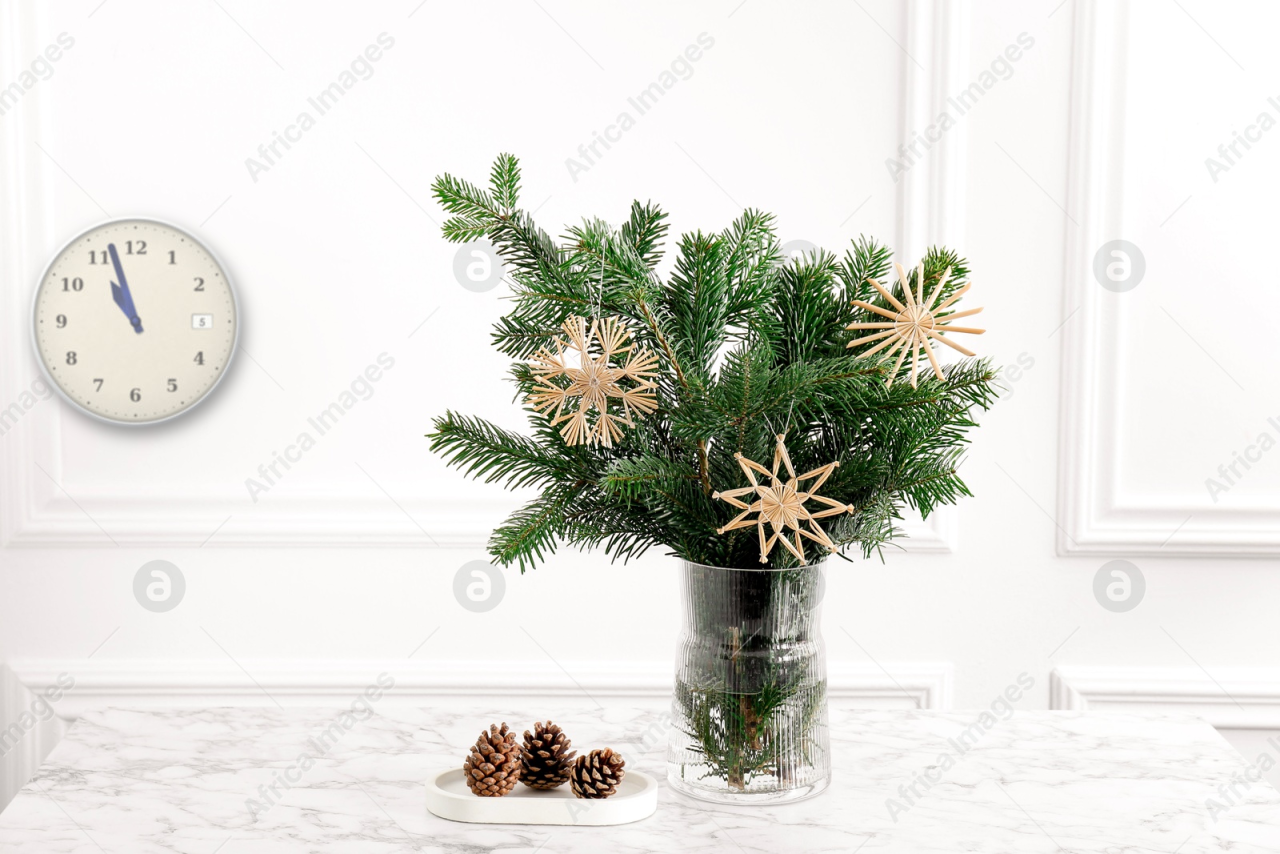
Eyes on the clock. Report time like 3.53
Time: 10.57
